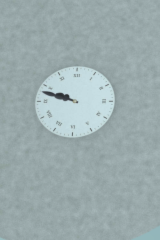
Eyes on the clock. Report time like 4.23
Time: 9.48
